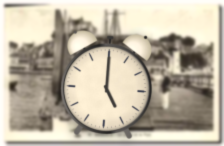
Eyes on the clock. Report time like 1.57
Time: 5.00
